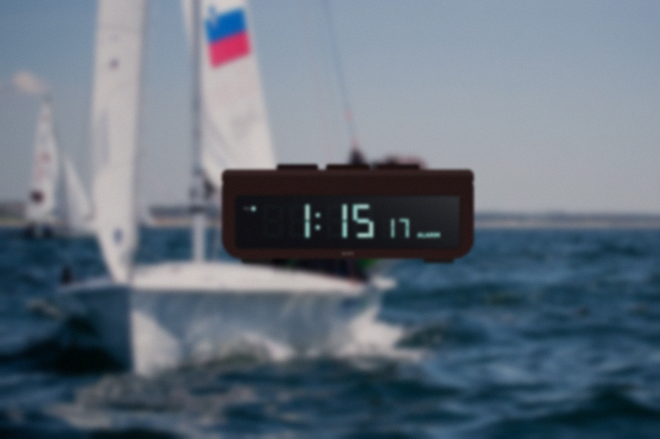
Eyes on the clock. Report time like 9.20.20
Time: 1.15.17
